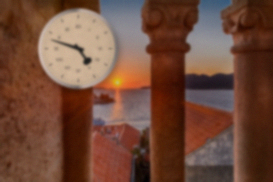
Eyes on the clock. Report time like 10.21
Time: 4.48
